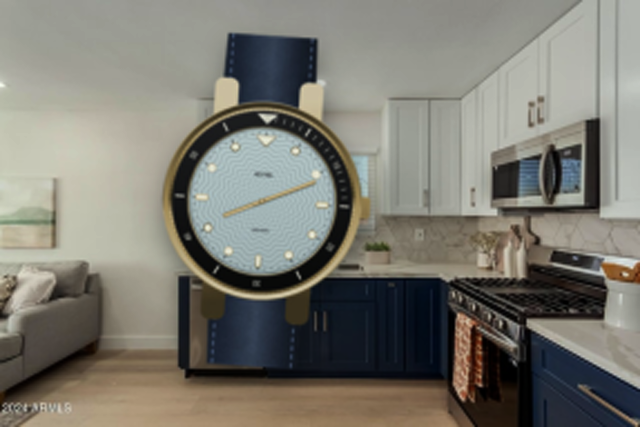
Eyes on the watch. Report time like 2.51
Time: 8.11
